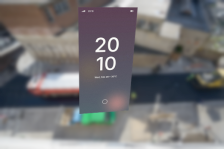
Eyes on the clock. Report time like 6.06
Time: 20.10
